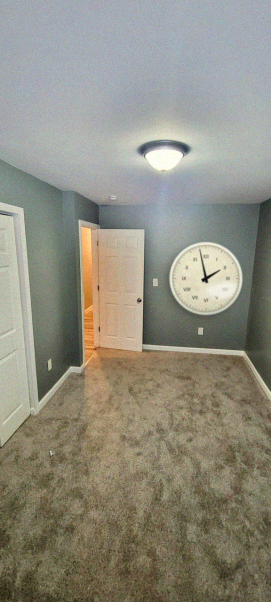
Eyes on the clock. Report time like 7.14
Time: 1.58
